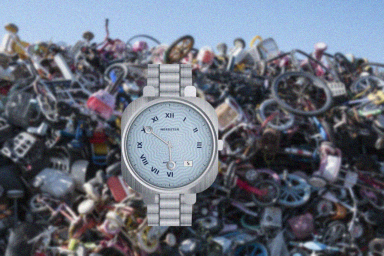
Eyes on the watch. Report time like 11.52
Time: 5.51
